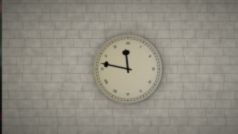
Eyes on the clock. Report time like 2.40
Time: 11.47
